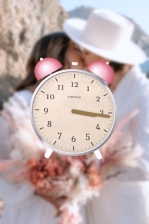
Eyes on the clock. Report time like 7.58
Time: 3.16
